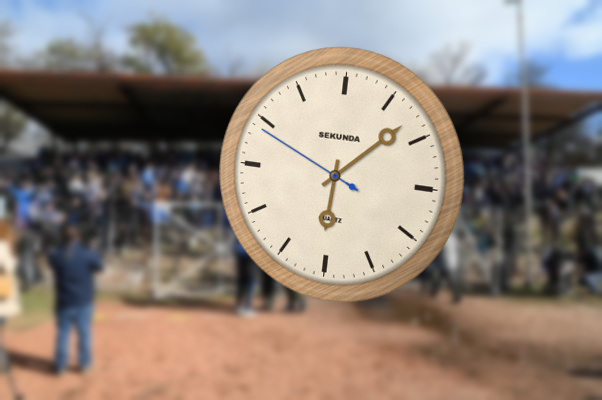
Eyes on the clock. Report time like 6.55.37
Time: 6.07.49
